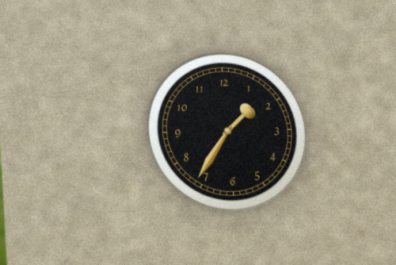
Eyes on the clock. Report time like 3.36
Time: 1.36
